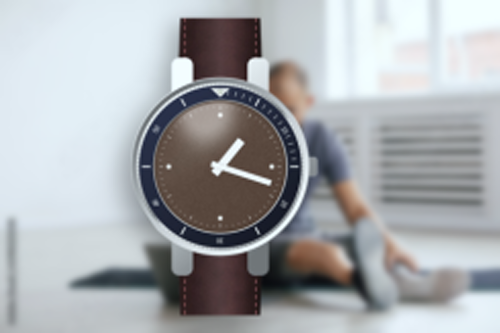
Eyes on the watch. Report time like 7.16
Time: 1.18
